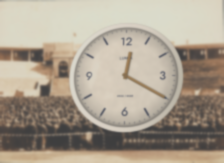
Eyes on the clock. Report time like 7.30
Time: 12.20
